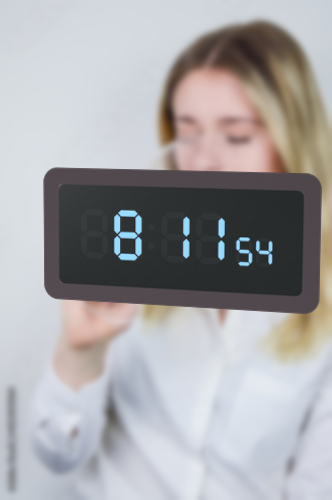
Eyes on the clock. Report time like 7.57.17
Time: 8.11.54
